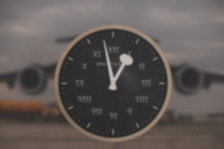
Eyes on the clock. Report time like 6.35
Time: 12.58
